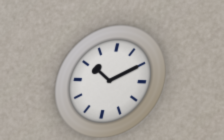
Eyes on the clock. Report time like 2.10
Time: 10.10
